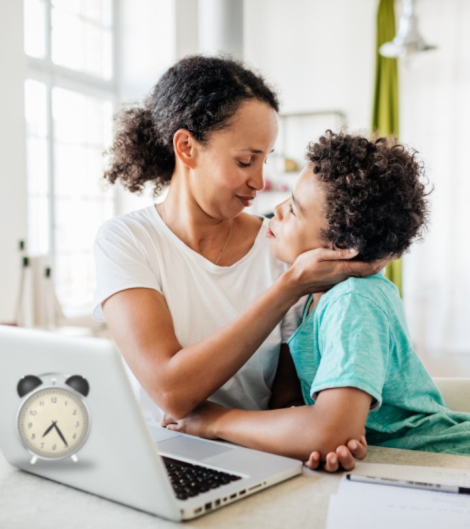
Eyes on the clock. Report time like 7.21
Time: 7.25
